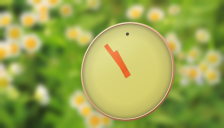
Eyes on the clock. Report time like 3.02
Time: 10.53
